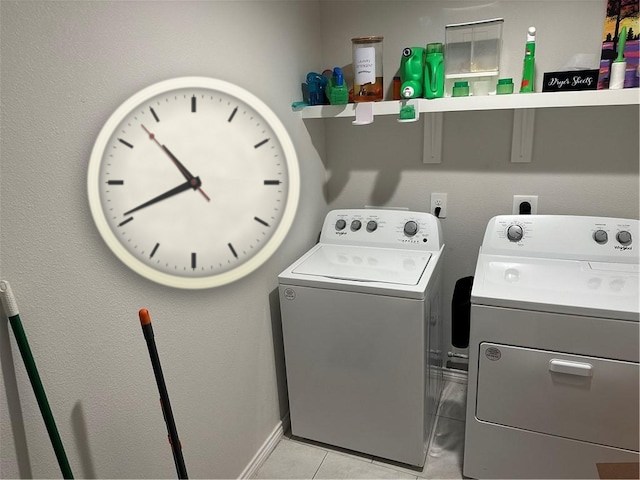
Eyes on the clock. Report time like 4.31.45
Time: 10.40.53
